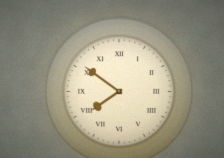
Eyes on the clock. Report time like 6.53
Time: 7.51
